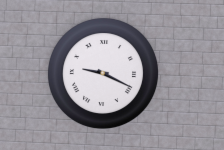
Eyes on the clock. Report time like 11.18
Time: 9.19
